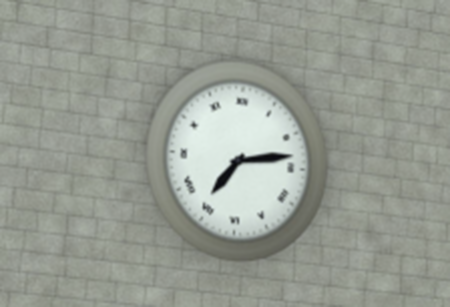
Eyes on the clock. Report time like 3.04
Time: 7.13
